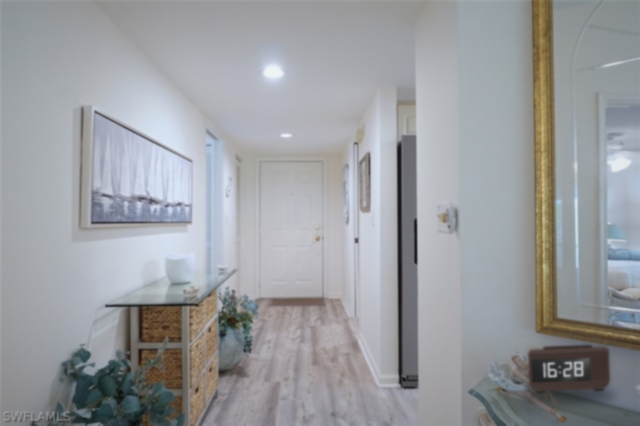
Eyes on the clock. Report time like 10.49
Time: 16.28
